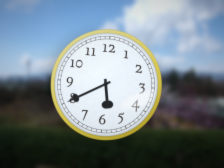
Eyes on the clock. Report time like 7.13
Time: 5.40
